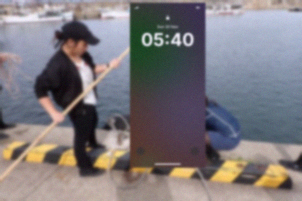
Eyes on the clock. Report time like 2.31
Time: 5.40
